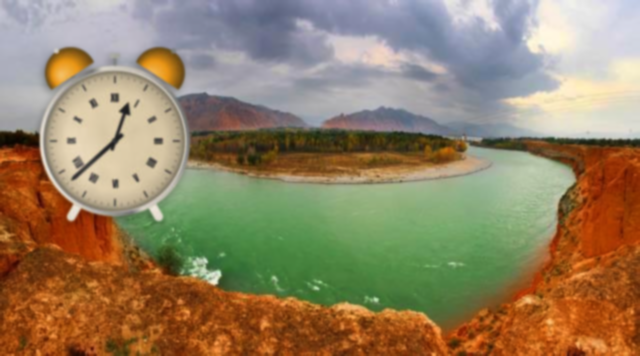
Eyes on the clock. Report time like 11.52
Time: 12.38
